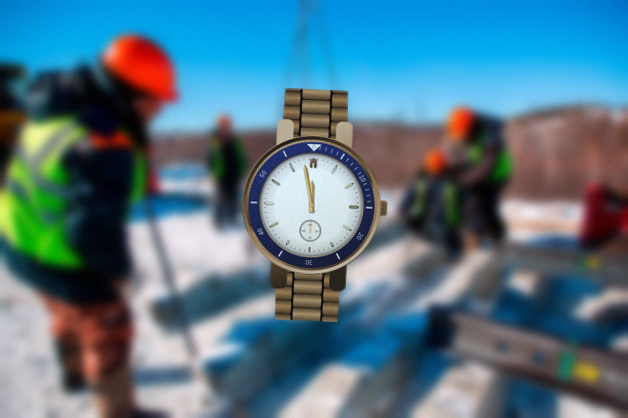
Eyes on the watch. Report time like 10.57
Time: 11.58
